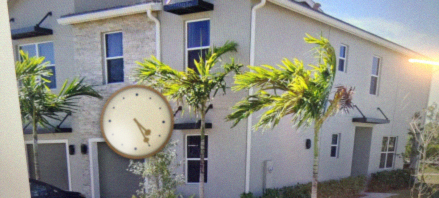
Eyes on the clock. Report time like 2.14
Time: 4.25
